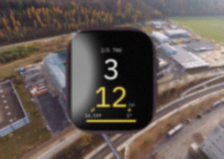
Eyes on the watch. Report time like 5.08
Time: 3.12
